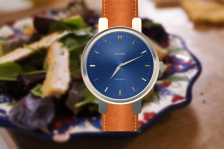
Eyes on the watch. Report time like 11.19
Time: 7.11
